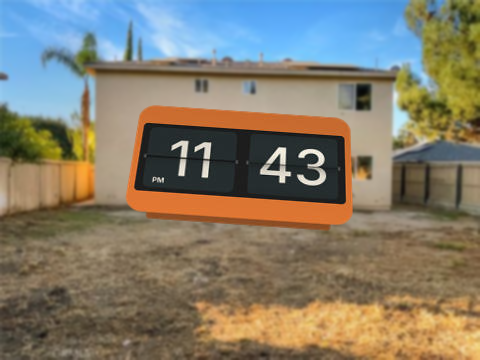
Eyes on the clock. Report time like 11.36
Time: 11.43
